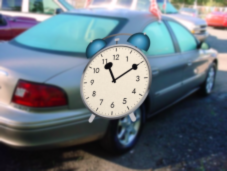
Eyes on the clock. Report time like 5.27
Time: 11.10
